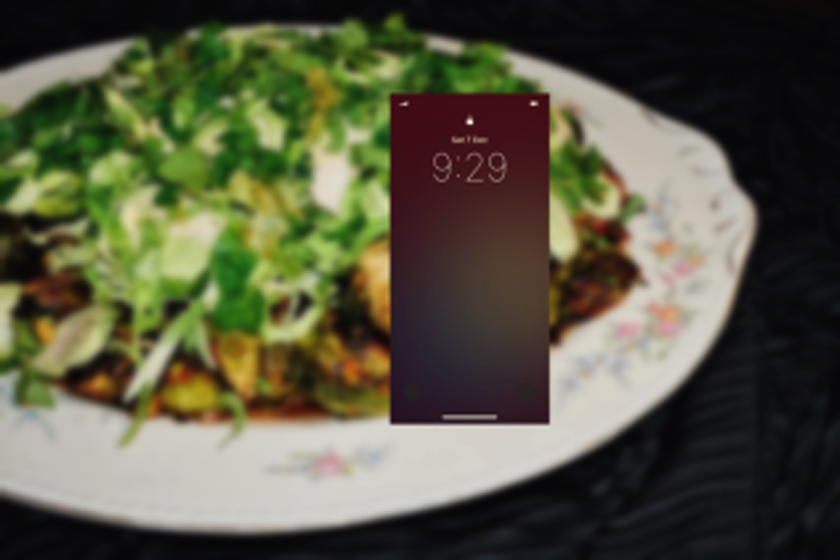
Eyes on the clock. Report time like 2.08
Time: 9.29
